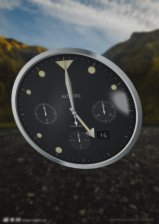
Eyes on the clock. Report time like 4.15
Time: 5.00
